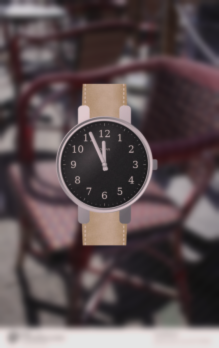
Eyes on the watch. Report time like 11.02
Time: 11.56
